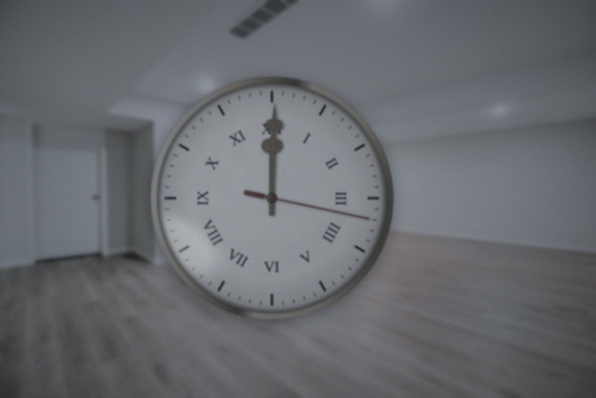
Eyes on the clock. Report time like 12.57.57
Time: 12.00.17
